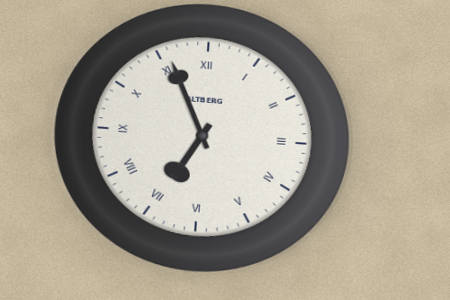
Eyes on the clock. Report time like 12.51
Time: 6.56
